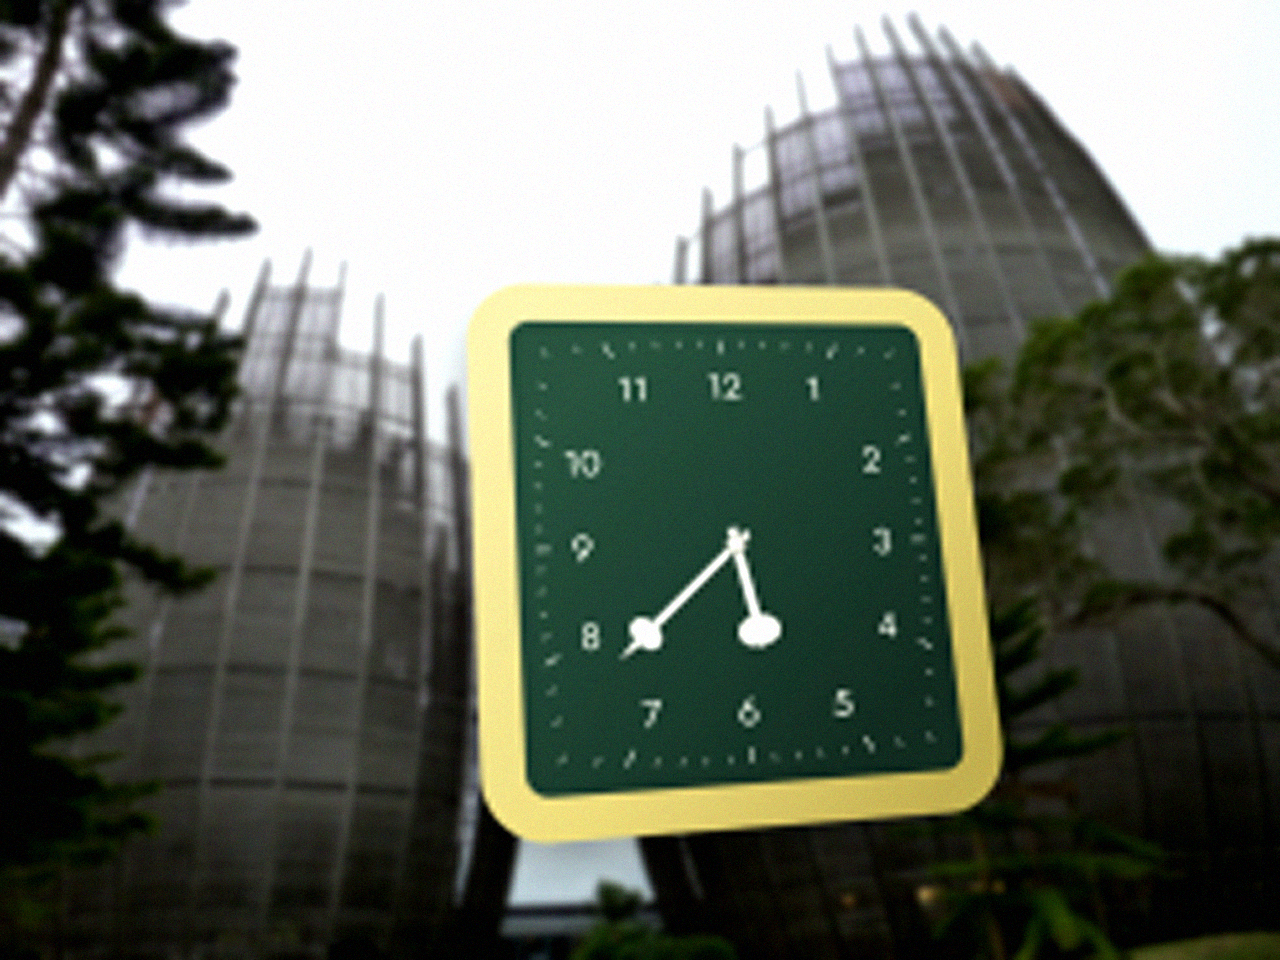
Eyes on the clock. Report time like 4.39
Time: 5.38
